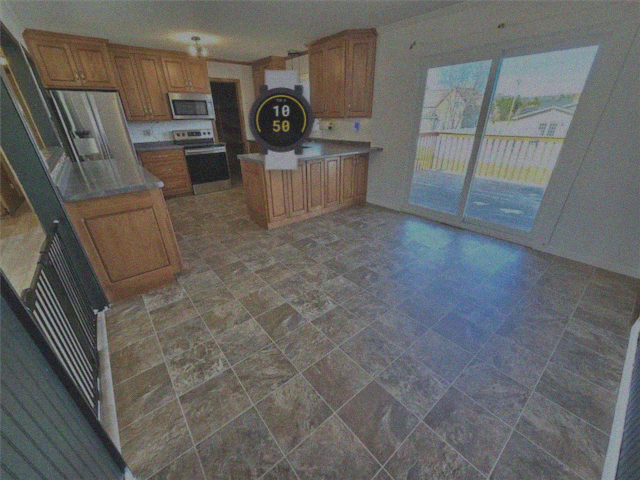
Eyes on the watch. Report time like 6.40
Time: 10.50
